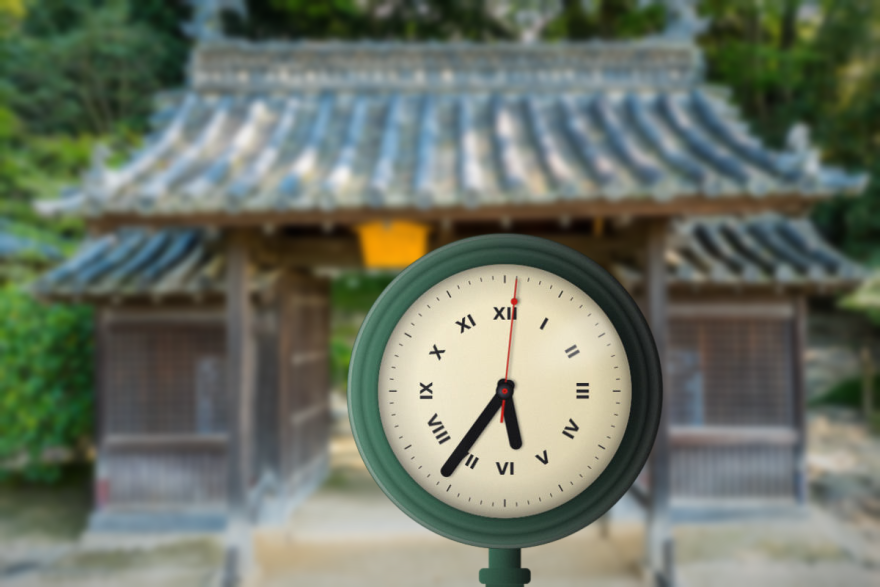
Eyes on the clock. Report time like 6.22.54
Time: 5.36.01
